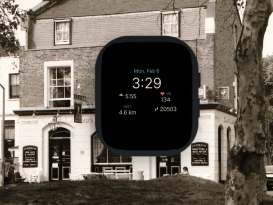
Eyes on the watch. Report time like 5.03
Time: 3.29
